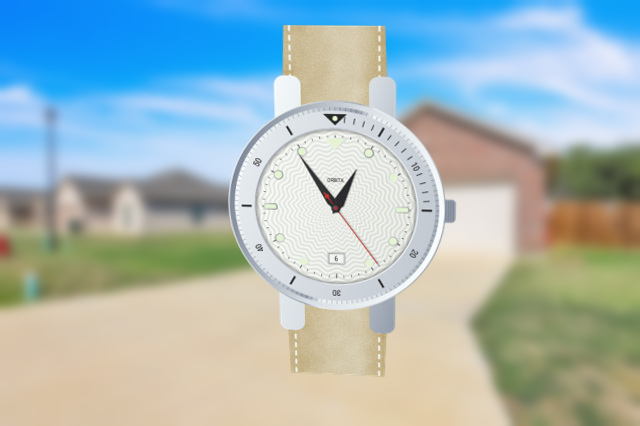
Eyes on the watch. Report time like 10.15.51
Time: 12.54.24
